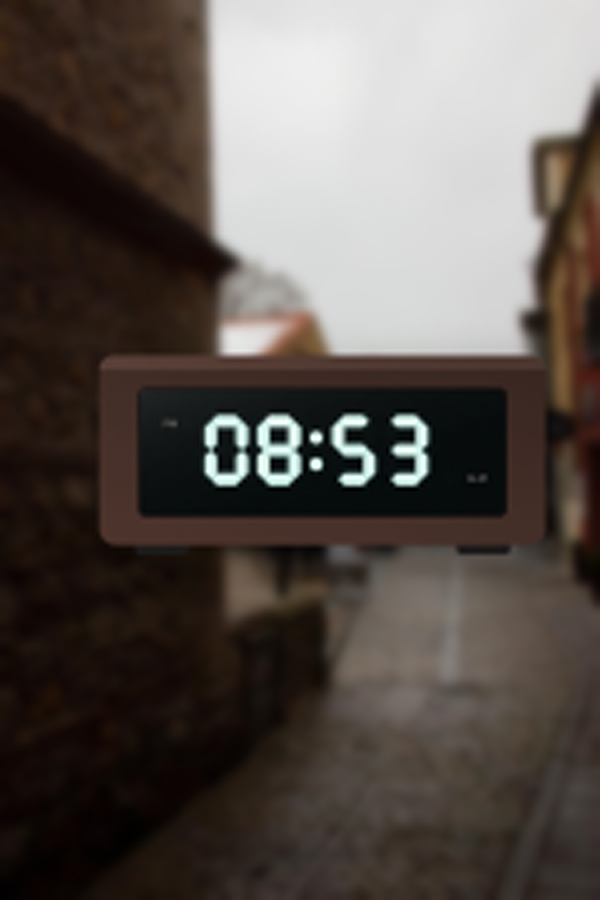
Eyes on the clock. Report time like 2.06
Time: 8.53
